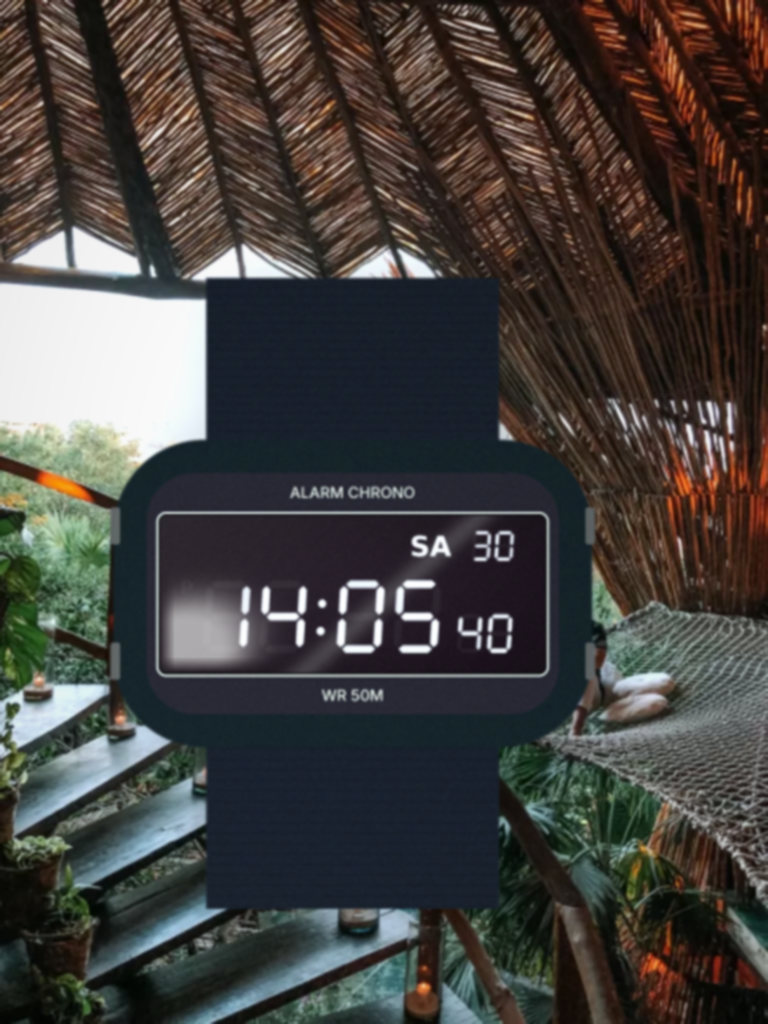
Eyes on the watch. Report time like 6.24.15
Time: 14.05.40
